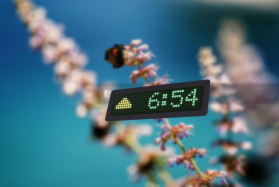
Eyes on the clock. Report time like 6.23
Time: 6.54
